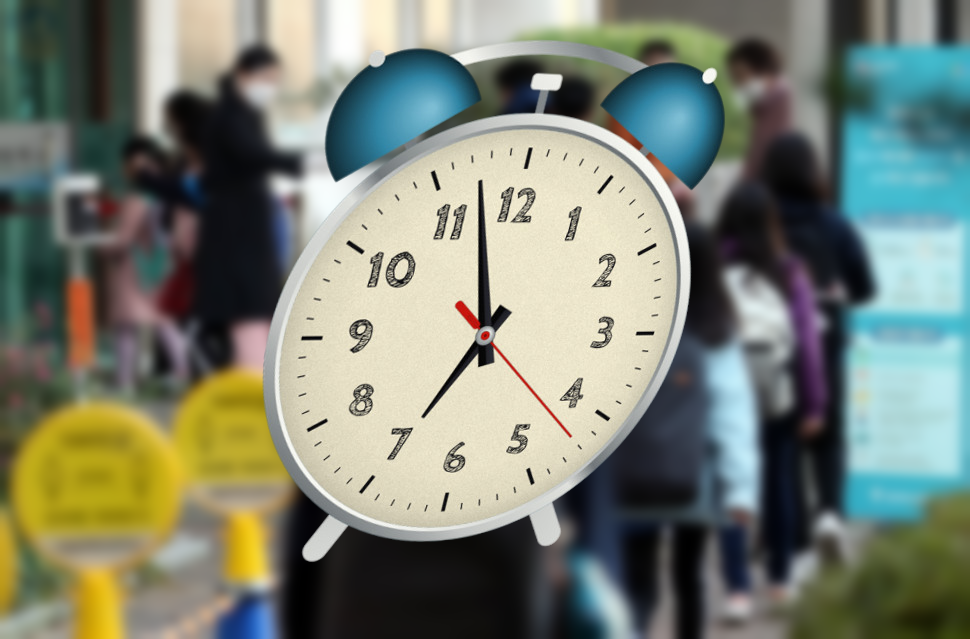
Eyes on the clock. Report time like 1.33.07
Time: 6.57.22
